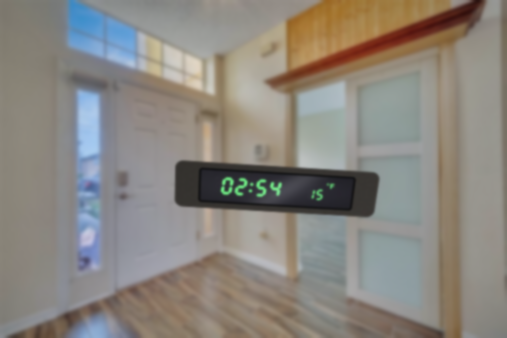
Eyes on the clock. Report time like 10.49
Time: 2.54
